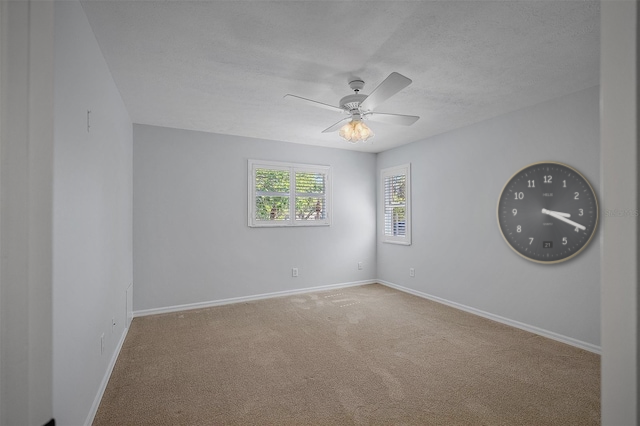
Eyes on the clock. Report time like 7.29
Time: 3.19
